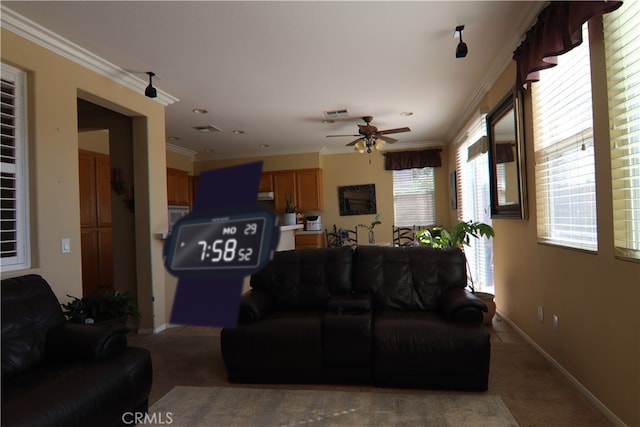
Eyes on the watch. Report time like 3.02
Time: 7.58
